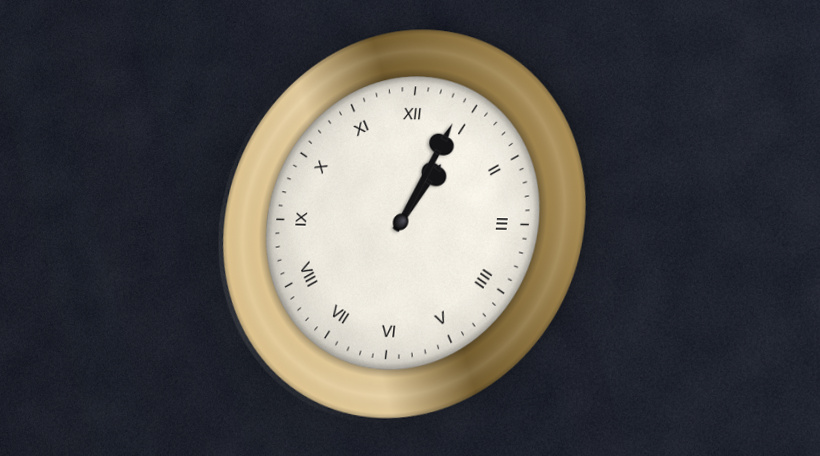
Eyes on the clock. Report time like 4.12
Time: 1.04
